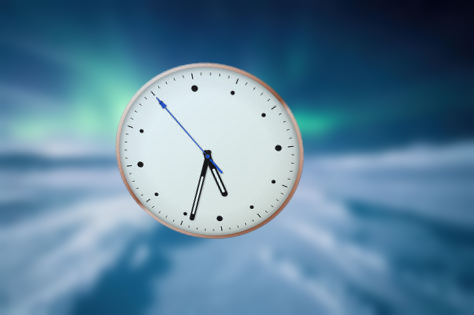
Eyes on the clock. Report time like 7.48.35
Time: 5.33.55
